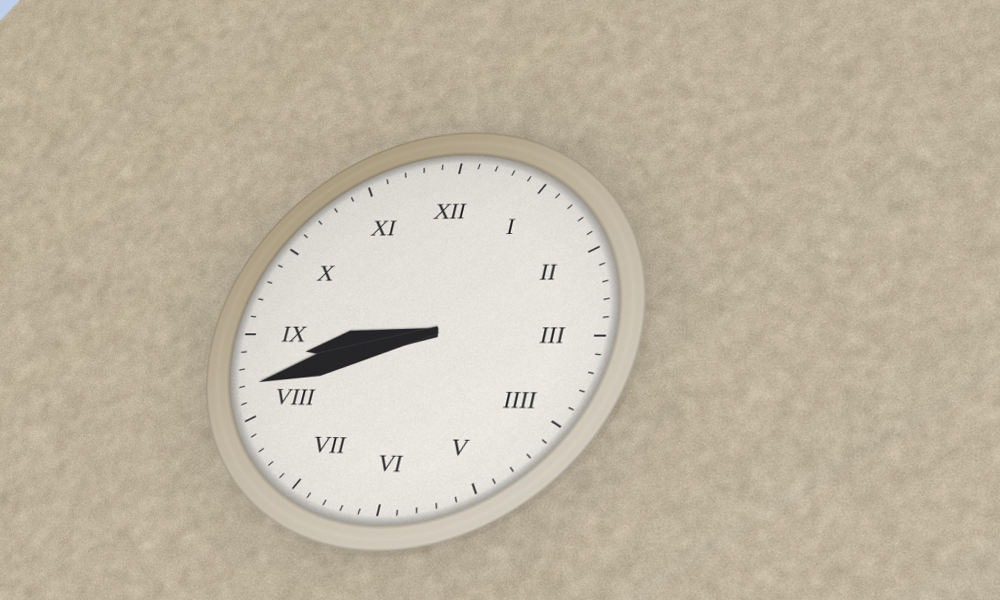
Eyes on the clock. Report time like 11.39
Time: 8.42
